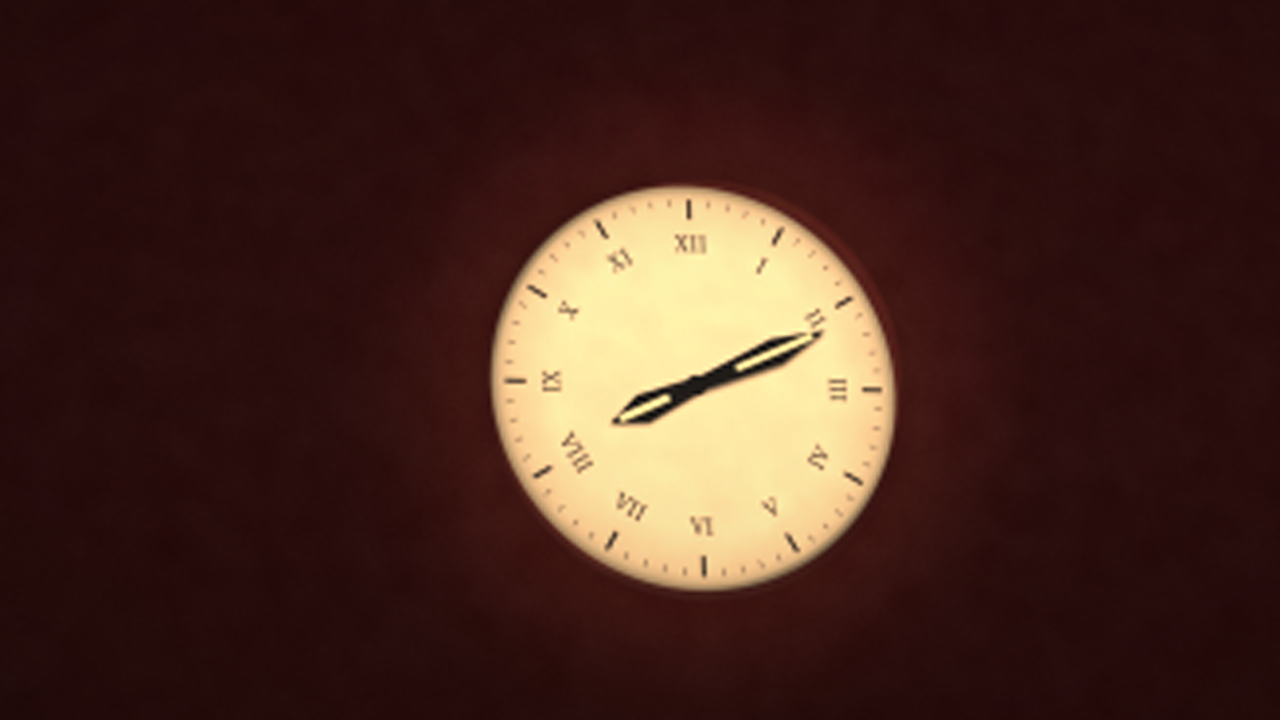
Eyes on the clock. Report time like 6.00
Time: 8.11
